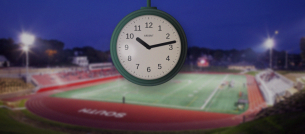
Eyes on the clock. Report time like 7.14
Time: 10.13
